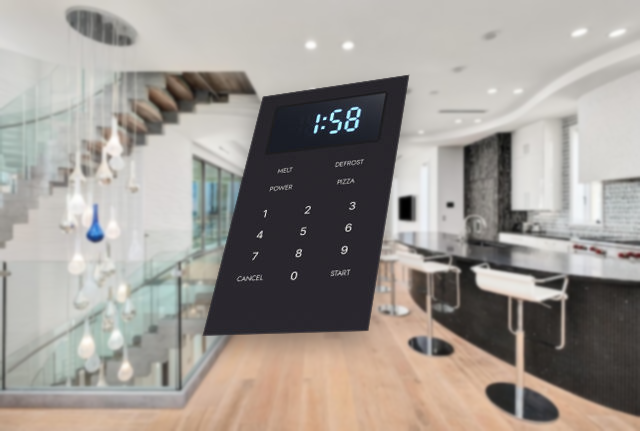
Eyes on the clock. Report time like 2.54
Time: 1.58
